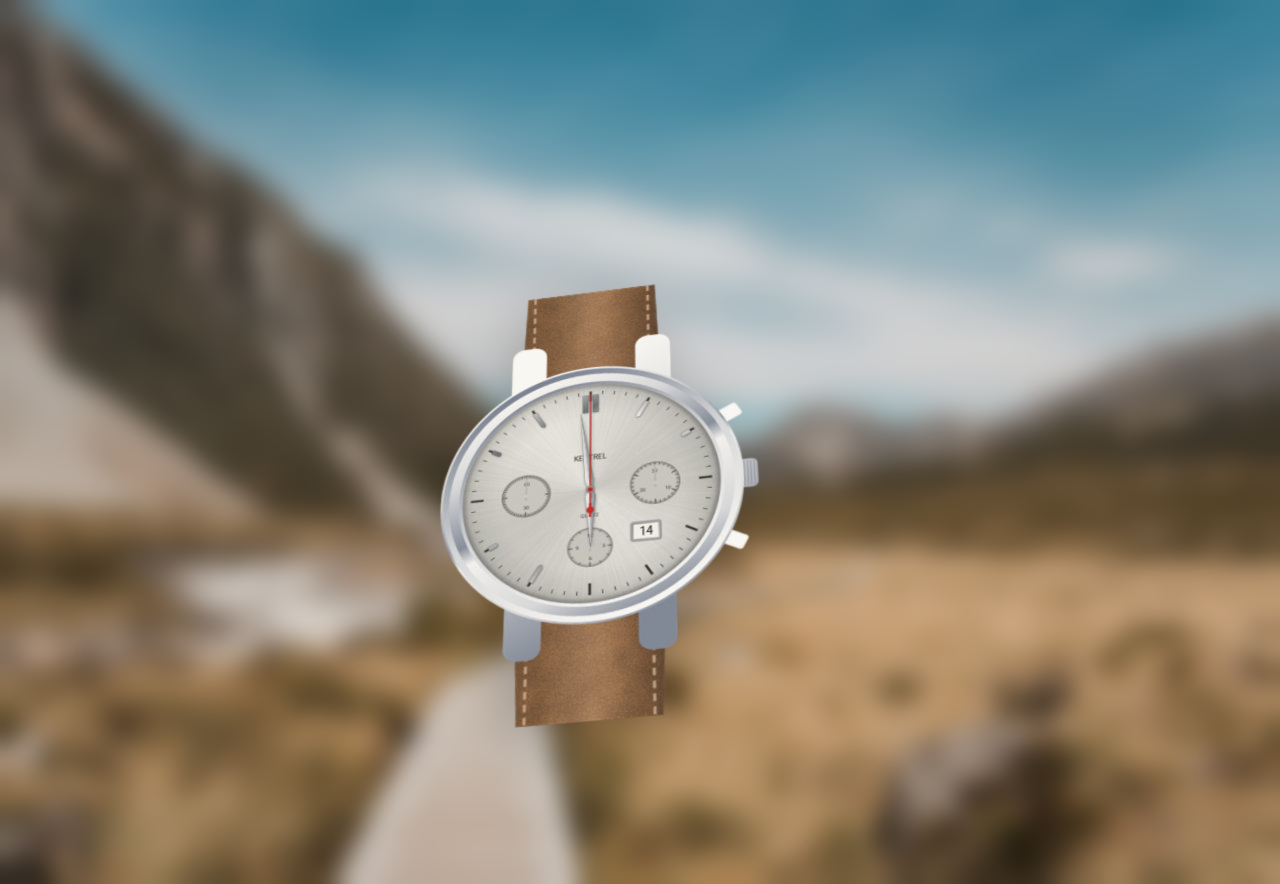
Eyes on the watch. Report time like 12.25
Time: 5.59
